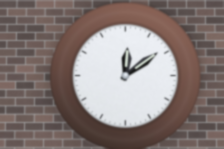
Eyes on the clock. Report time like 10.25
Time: 12.09
